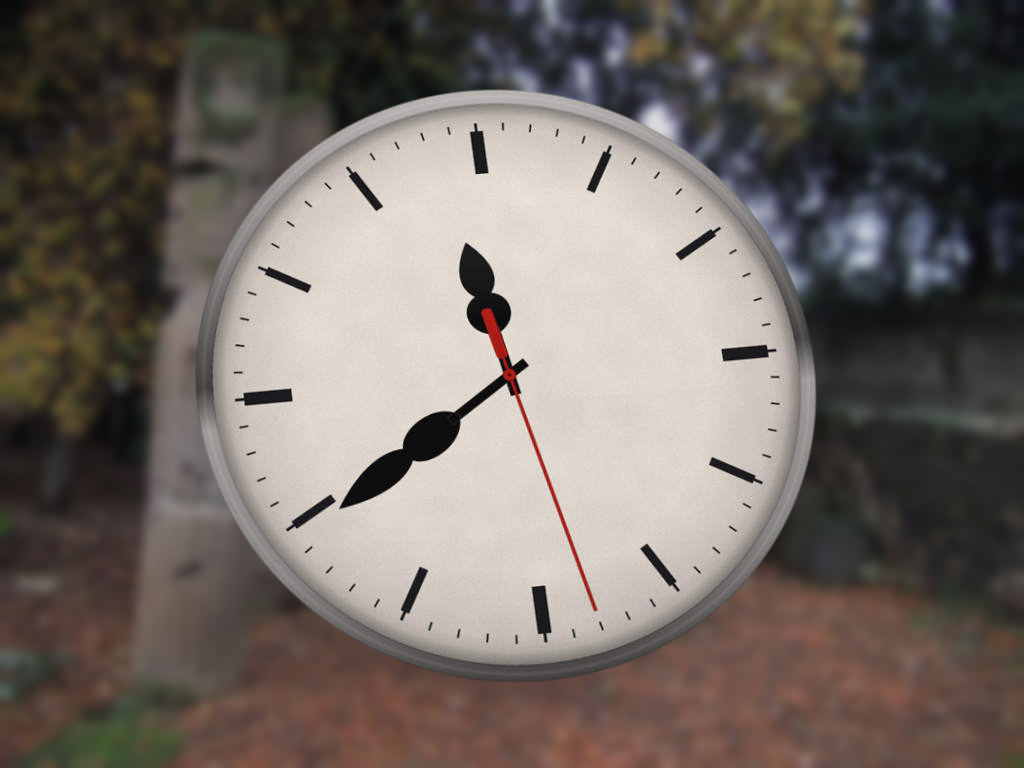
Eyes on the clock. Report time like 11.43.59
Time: 11.39.28
